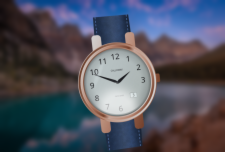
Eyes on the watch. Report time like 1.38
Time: 1.49
